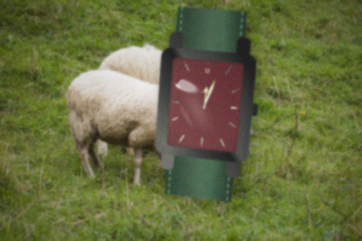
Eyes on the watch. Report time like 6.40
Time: 12.03
